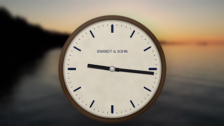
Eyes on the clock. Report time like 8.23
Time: 9.16
